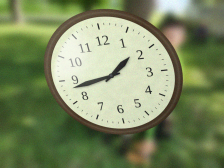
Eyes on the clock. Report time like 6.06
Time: 1.43
